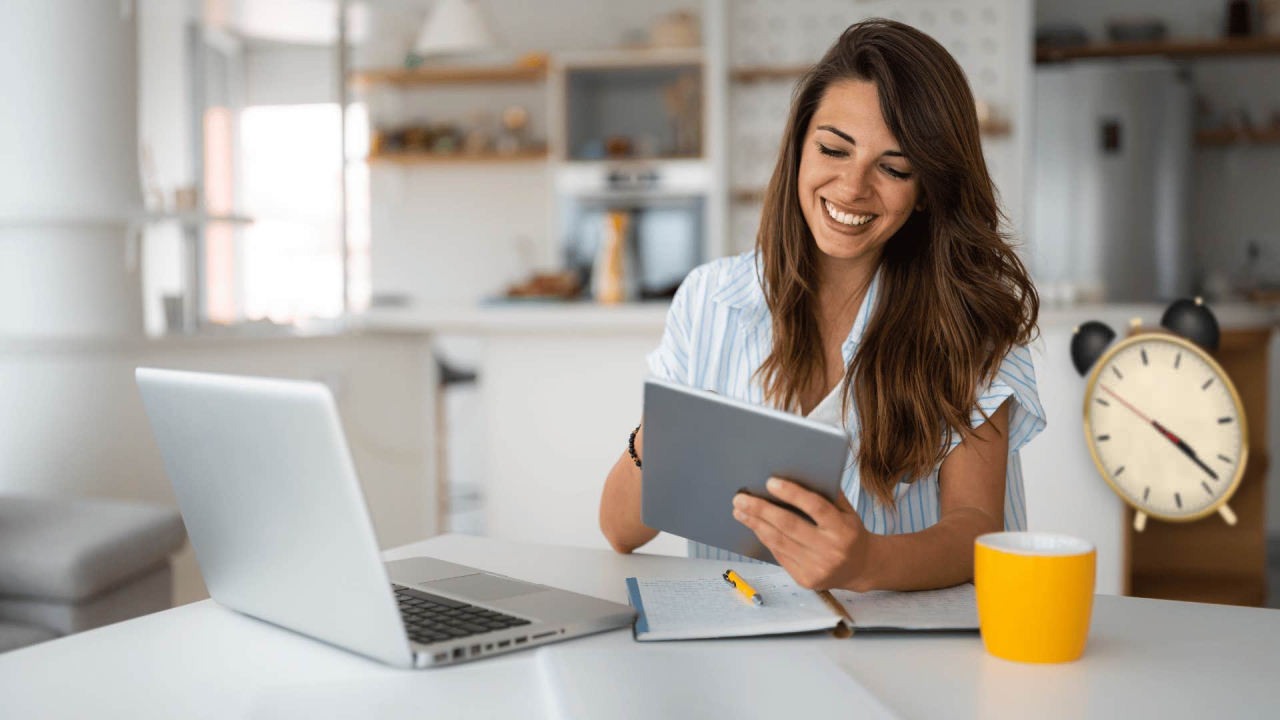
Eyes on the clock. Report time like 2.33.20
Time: 4.22.52
